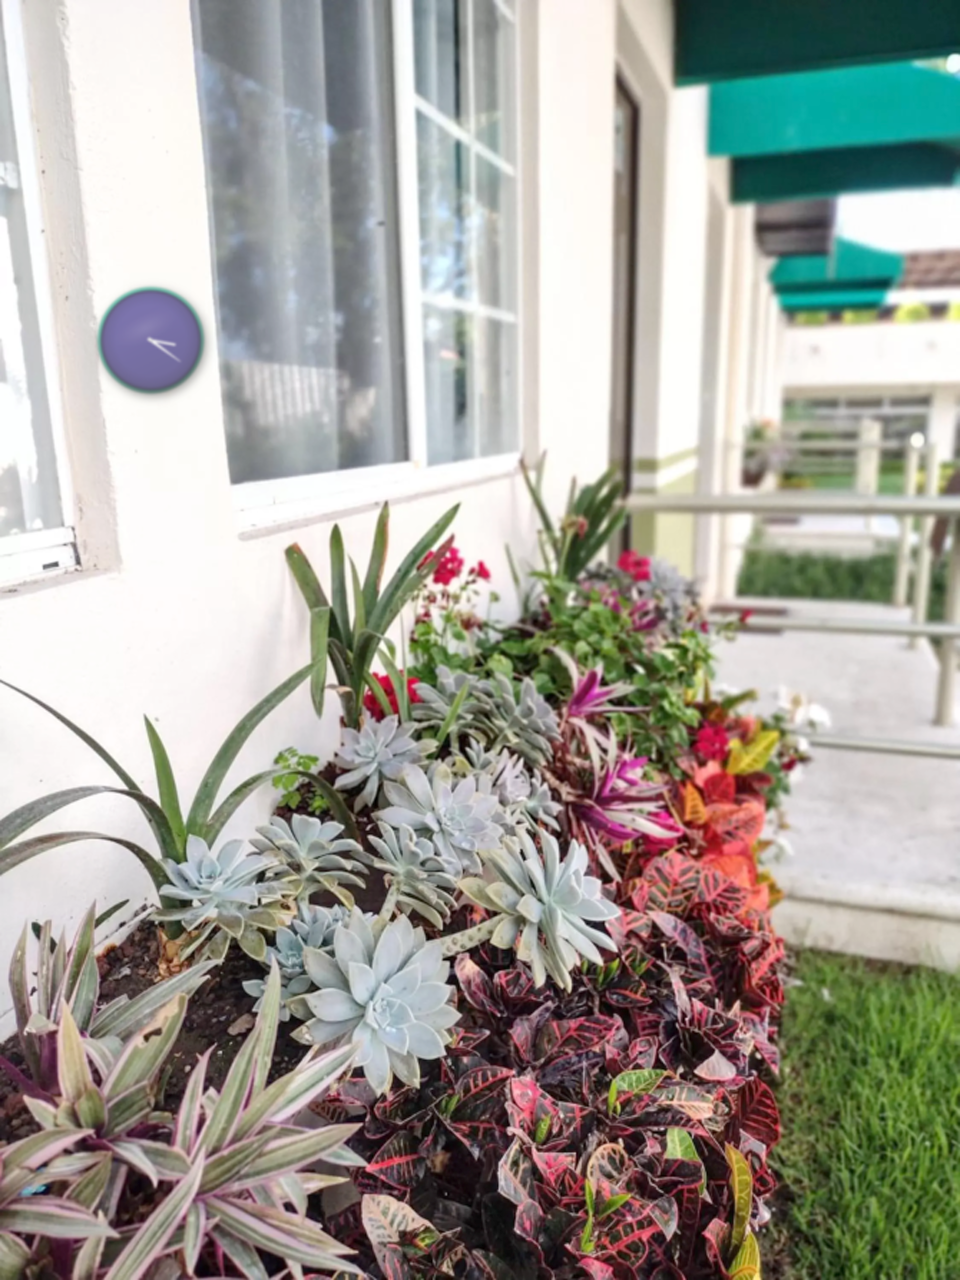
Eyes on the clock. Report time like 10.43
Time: 3.21
